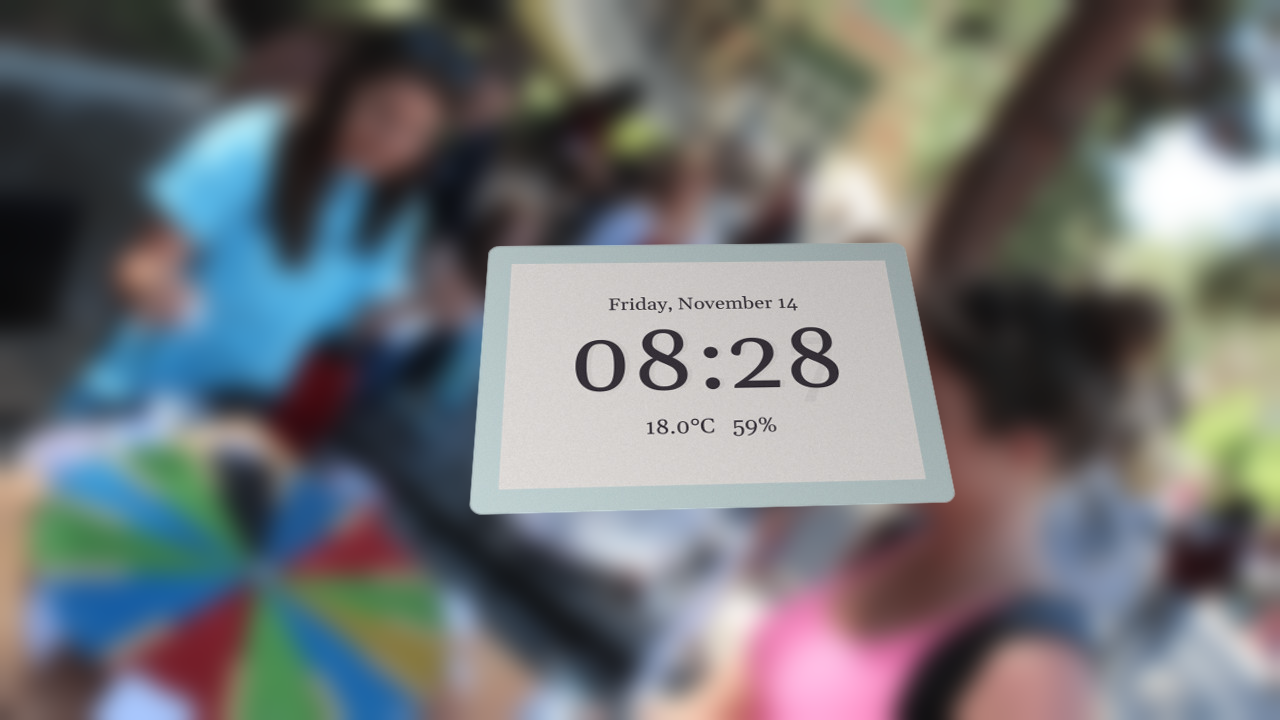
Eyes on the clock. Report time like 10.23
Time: 8.28
